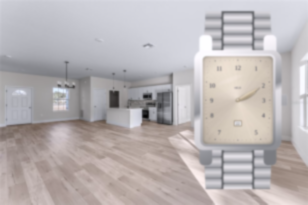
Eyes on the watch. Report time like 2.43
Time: 2.10
